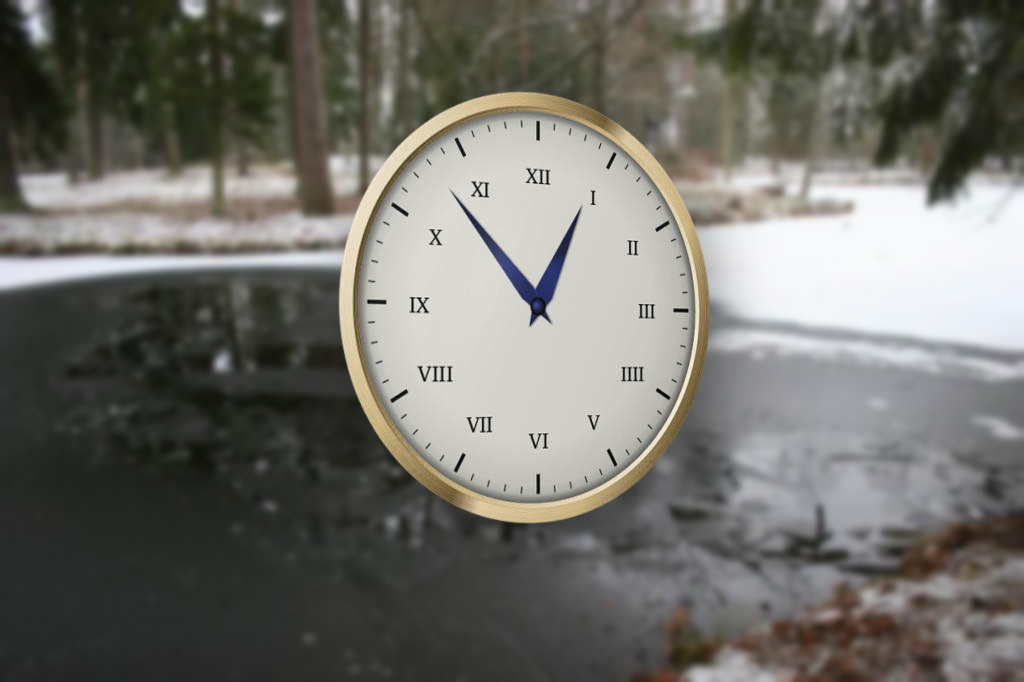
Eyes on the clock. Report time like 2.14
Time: 12.53
